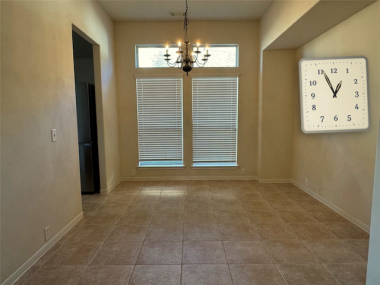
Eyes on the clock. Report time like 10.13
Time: 12.56
